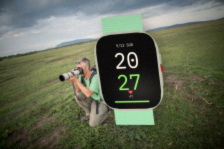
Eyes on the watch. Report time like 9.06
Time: 20.27
